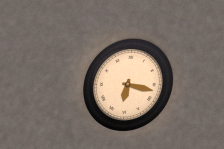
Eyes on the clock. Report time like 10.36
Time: 6.17
